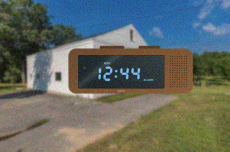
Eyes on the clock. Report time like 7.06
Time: 12.44
